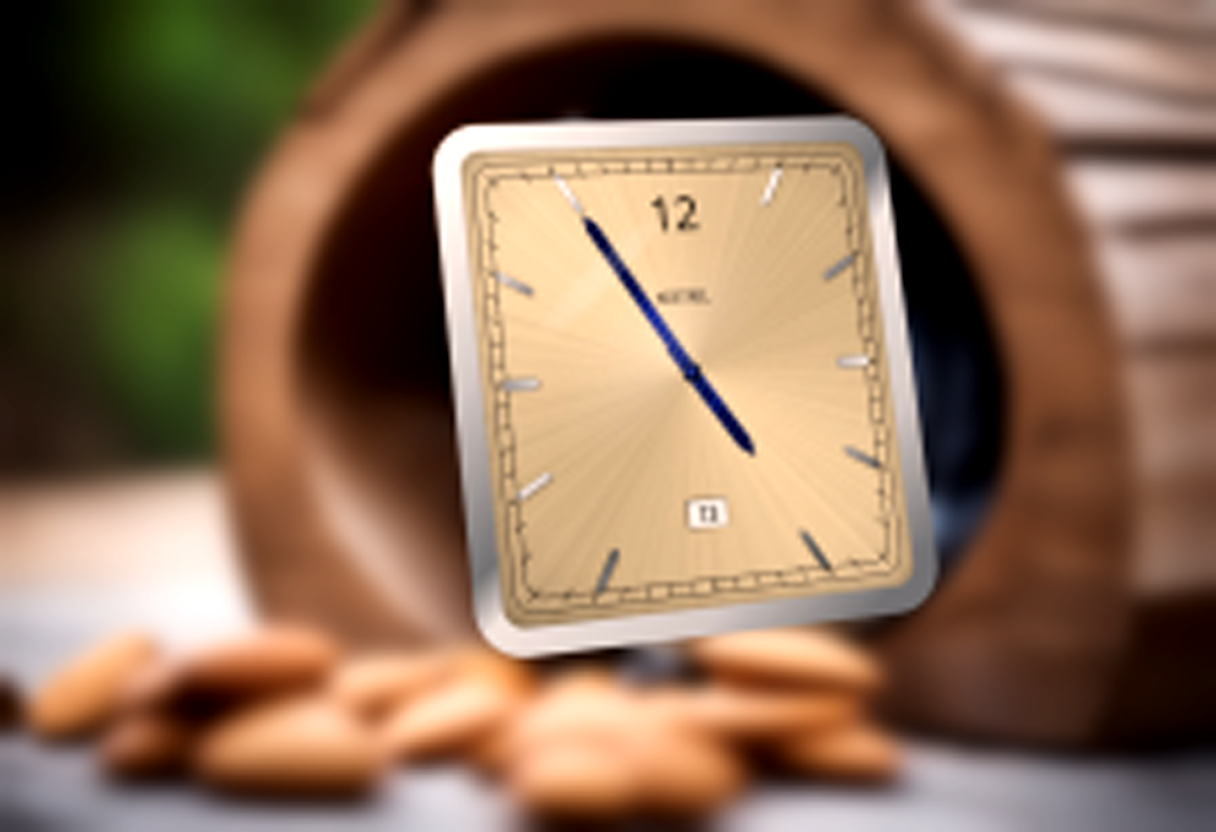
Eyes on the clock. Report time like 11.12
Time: 4.55
